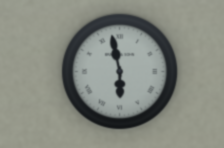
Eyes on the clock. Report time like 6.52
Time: 5.58
